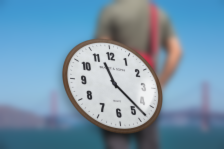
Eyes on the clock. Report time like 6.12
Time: 11.23
